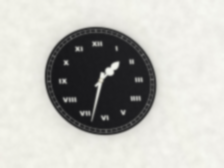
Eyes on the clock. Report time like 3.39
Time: 1.33
